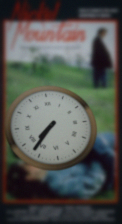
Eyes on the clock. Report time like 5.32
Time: 7.37
